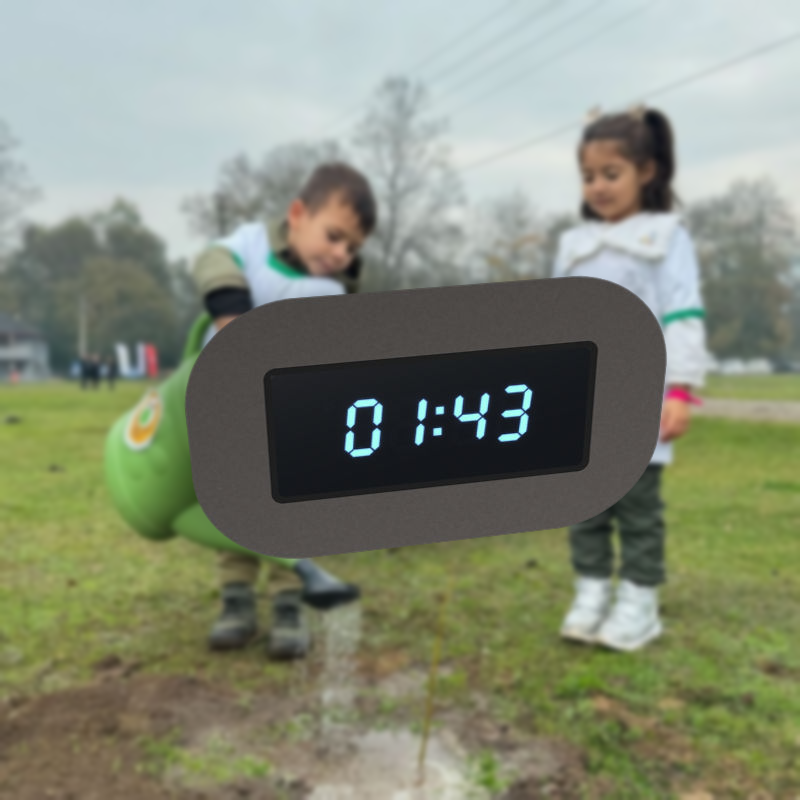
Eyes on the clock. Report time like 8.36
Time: 1.43
